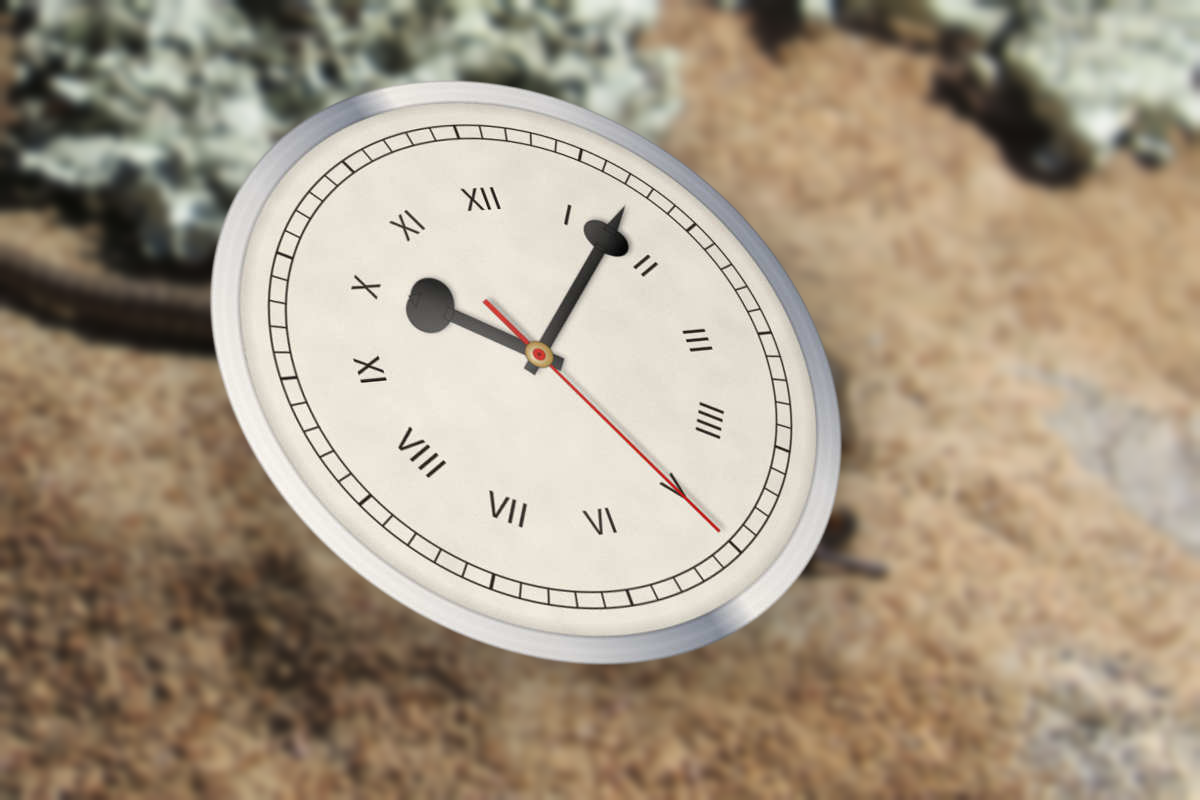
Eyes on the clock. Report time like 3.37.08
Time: 10.07.25
